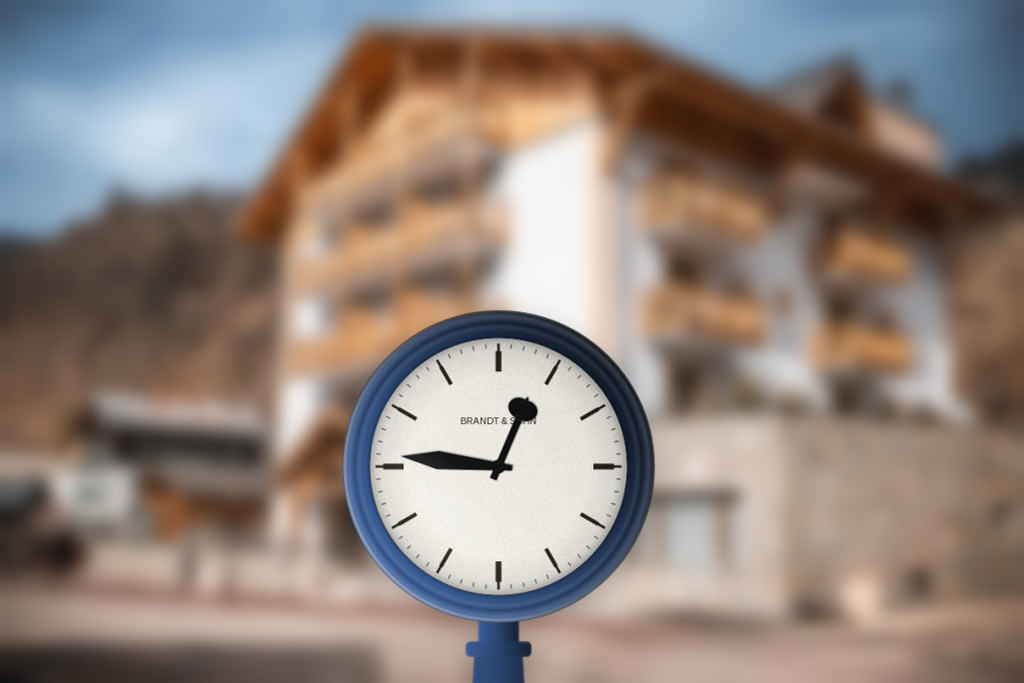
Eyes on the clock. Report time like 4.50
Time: 12.46
